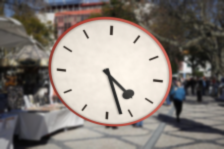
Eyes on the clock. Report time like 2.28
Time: 4.27
